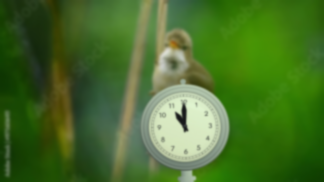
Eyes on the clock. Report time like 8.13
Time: 11.00
